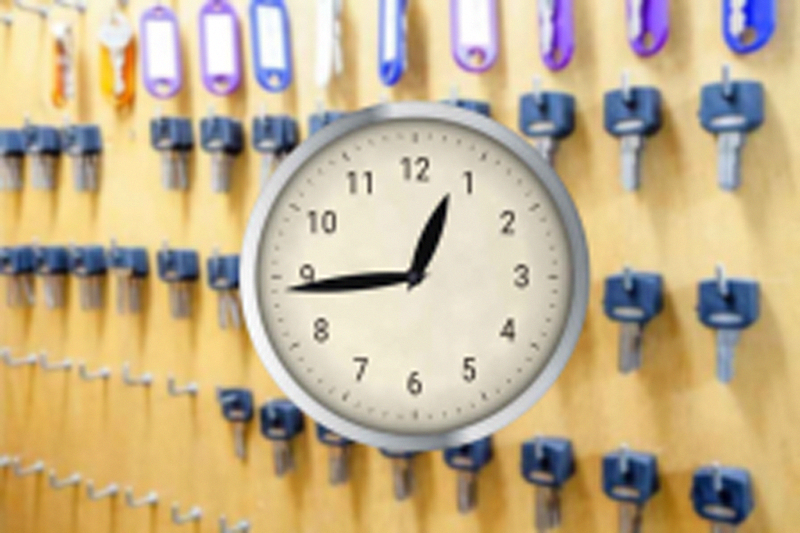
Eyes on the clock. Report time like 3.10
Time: 12.44
